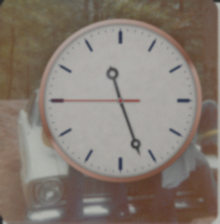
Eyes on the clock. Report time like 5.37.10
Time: 11.26.45
